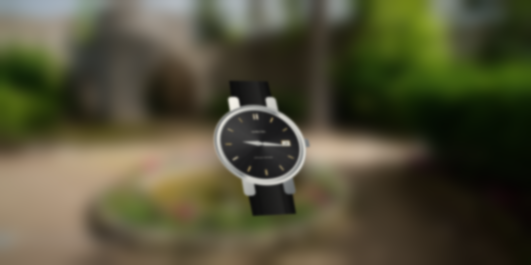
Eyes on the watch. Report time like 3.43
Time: 9.16
